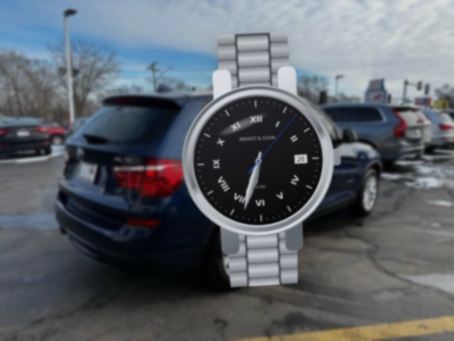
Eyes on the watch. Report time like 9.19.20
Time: 6.33.07
